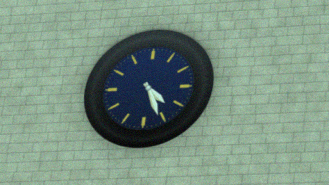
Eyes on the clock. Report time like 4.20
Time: 4.26
